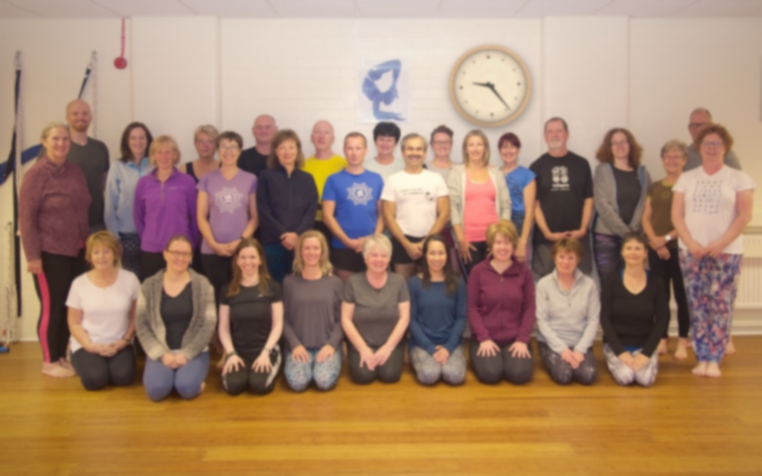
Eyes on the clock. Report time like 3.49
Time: 9.24
